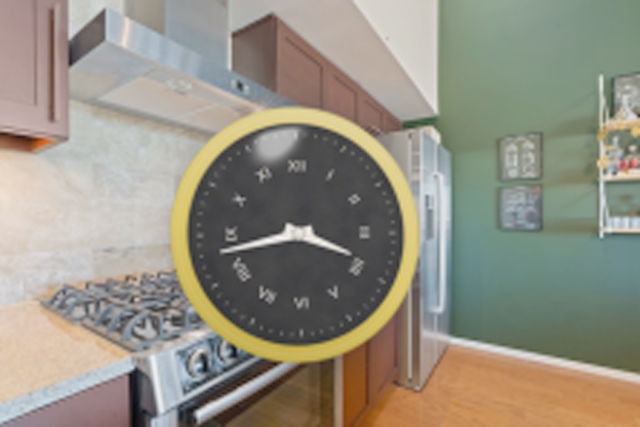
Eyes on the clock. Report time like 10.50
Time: 3.43
